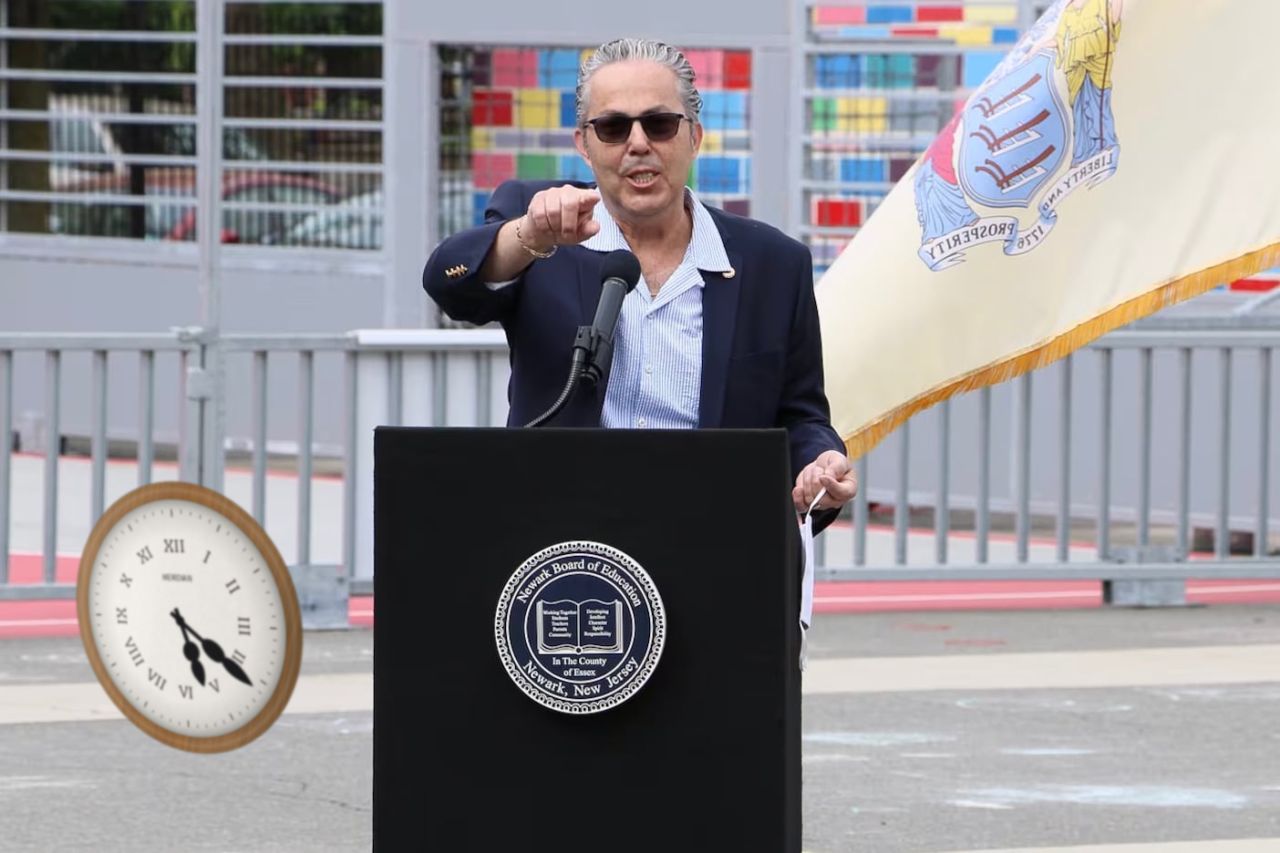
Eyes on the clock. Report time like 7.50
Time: 5.21
